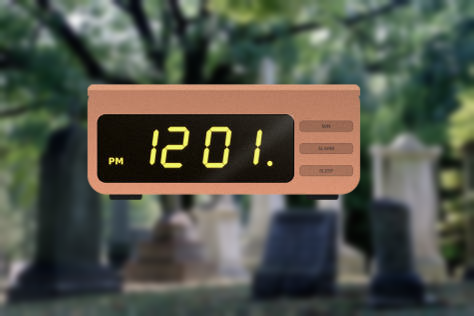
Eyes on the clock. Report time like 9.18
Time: 12.01
